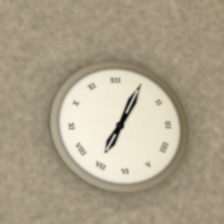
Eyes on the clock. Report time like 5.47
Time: 7.05
